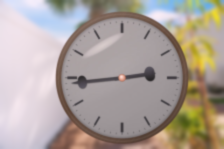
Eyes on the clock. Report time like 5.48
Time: 2.44
